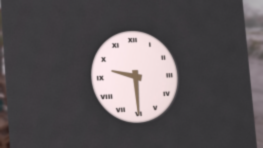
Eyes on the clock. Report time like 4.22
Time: 9.30
